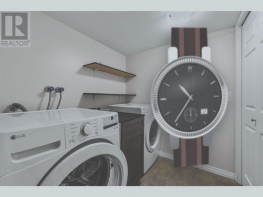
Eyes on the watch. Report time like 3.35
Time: 10.36
